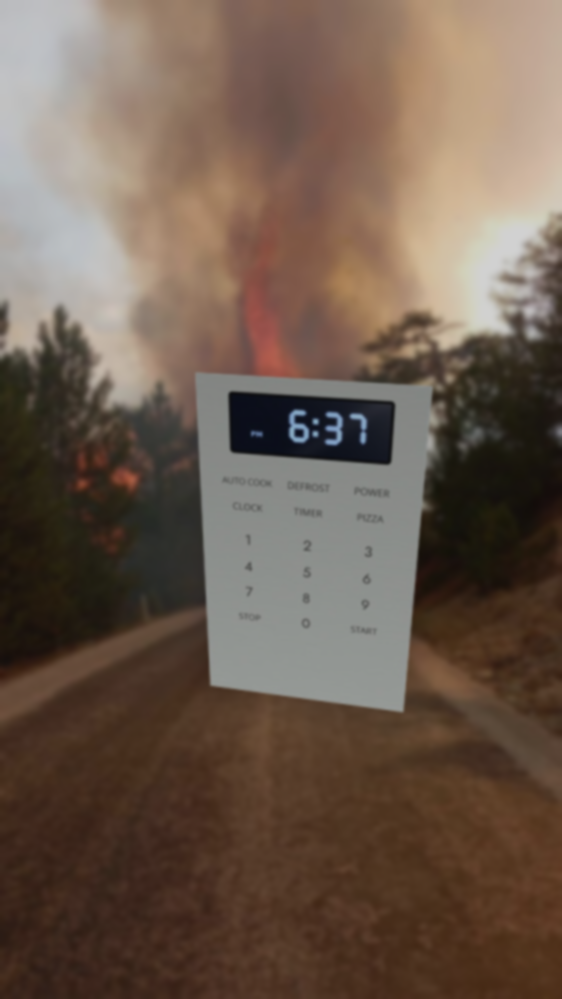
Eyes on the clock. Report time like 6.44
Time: 6.37
